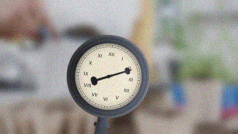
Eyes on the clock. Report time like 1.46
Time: 8.11
